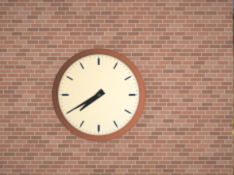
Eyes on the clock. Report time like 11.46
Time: 7.40
